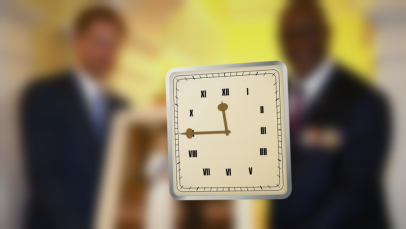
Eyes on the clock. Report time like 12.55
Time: 11.45
